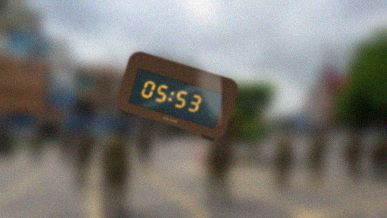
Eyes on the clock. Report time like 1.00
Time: 5.53
